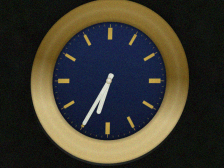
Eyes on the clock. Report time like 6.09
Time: 6.35
